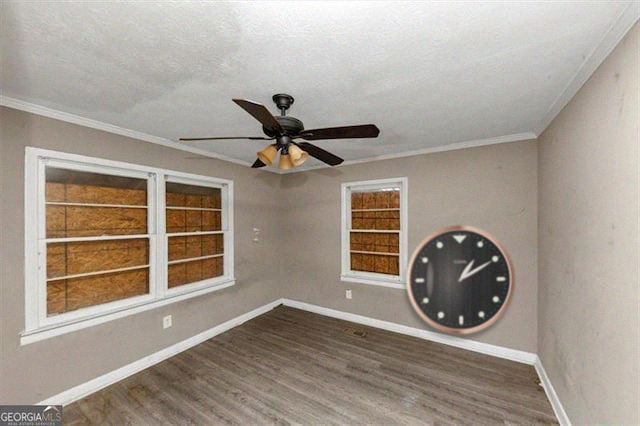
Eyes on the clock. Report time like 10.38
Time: 1.10
